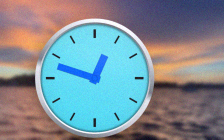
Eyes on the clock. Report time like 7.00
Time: 12.48
